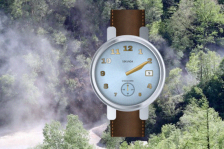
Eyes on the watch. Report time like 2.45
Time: 2.10
